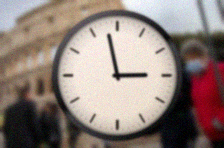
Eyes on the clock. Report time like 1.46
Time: 2.58
